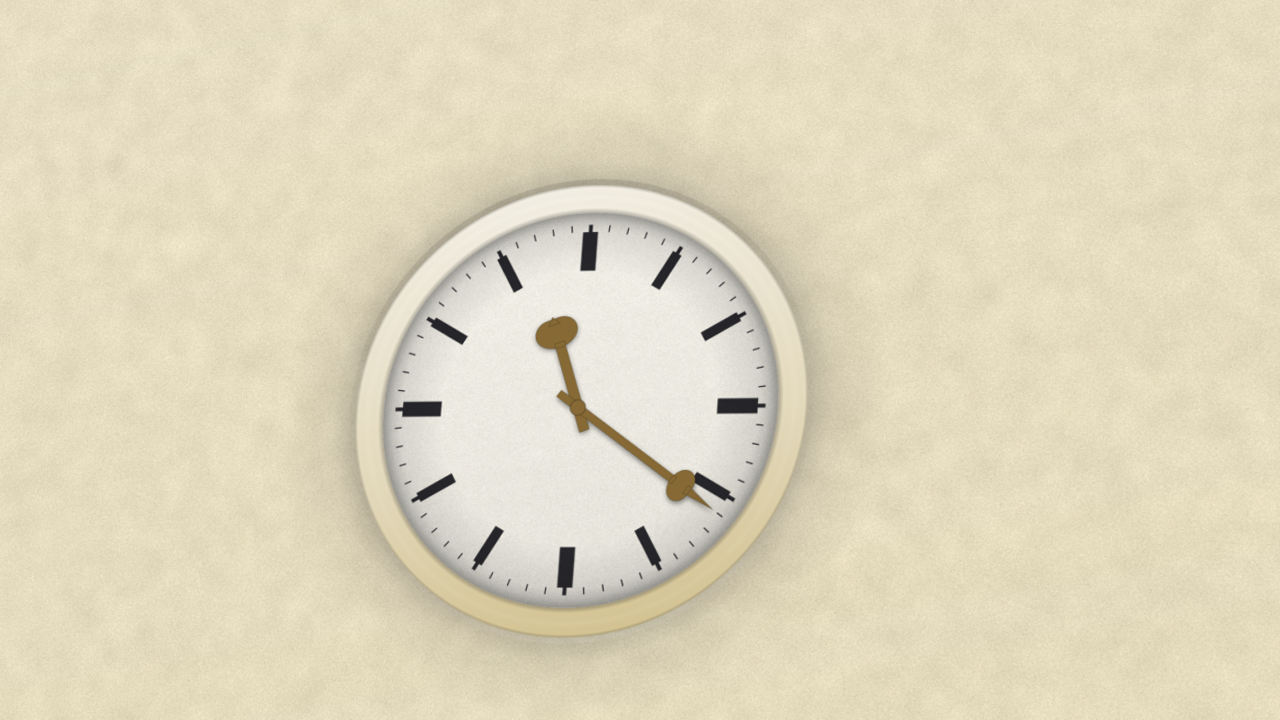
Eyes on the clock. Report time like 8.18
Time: 11.21
